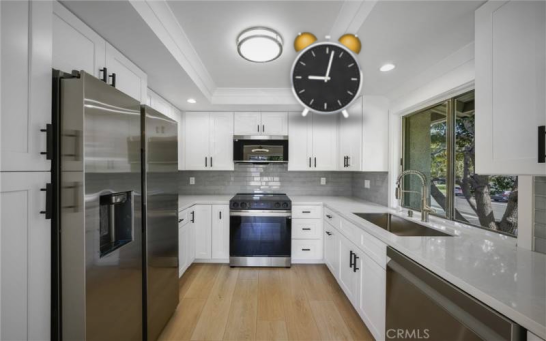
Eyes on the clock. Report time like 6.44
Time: 9.02
